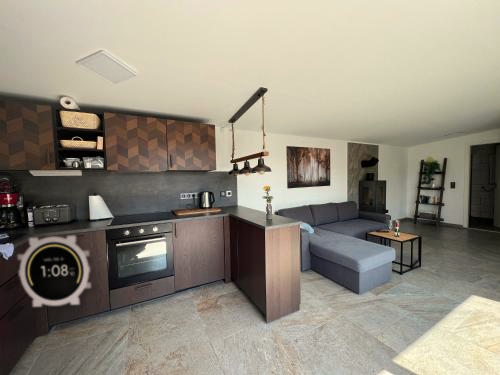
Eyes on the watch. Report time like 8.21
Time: 1.08
